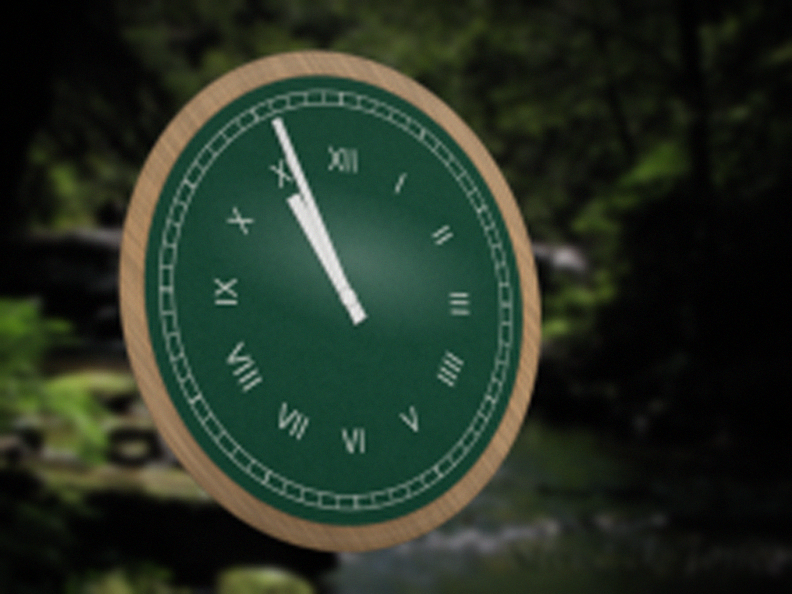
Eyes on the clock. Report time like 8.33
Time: 10.56
